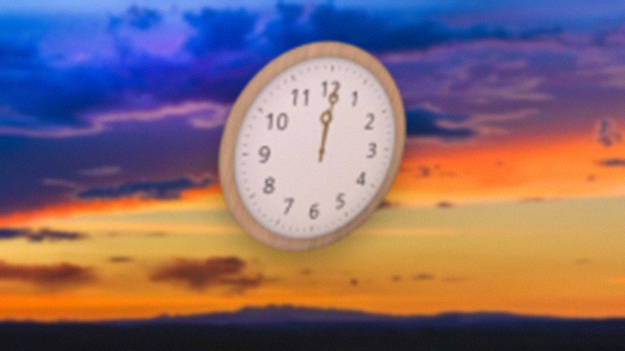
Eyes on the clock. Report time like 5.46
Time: 12.01
